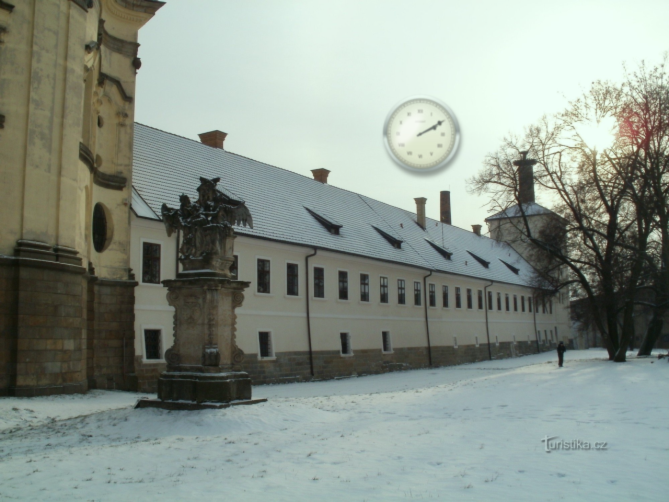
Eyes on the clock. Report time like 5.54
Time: 2.10
